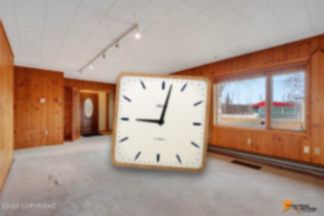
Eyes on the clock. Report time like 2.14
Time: 9.02
